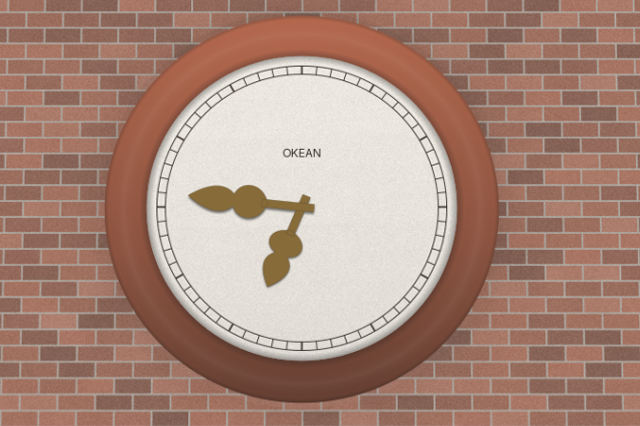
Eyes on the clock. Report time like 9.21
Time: 6.46
